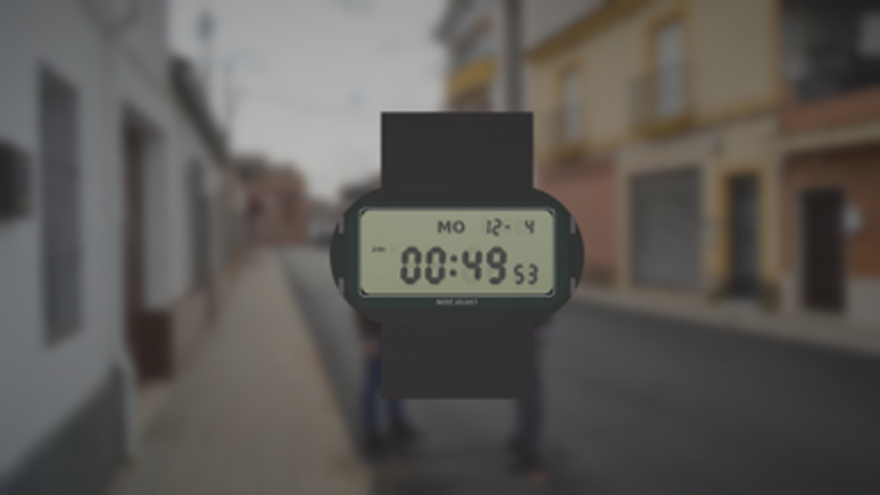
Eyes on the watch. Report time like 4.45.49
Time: 0.49.53
